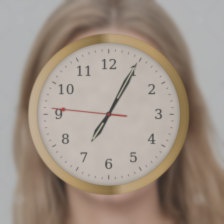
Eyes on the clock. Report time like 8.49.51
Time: 7.04.46
